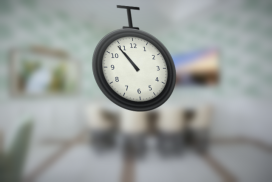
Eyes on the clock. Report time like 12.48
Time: 10.54
